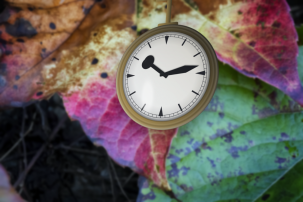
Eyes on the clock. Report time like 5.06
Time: 10.13
